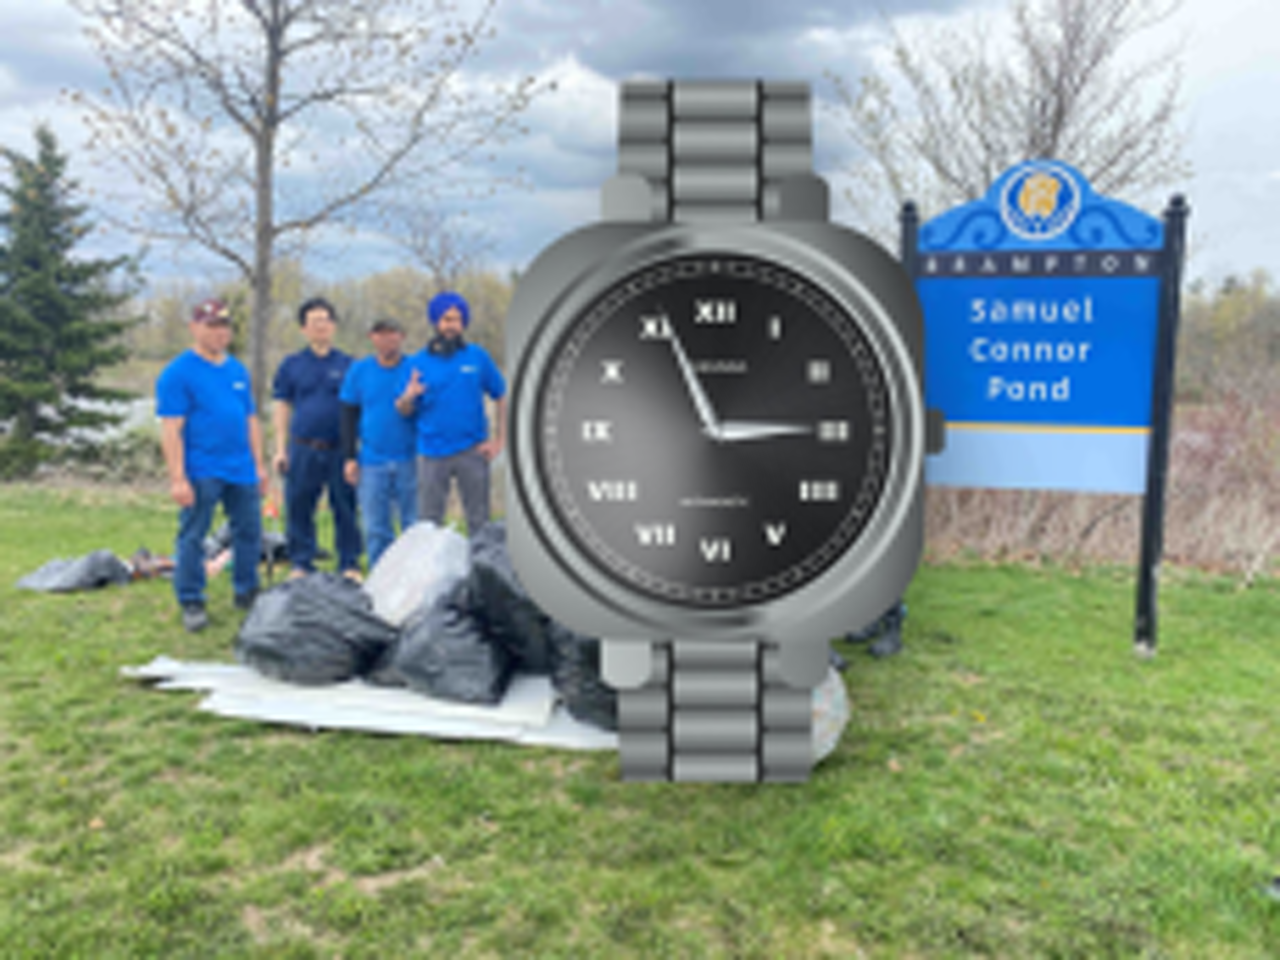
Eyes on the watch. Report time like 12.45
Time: 2.56
